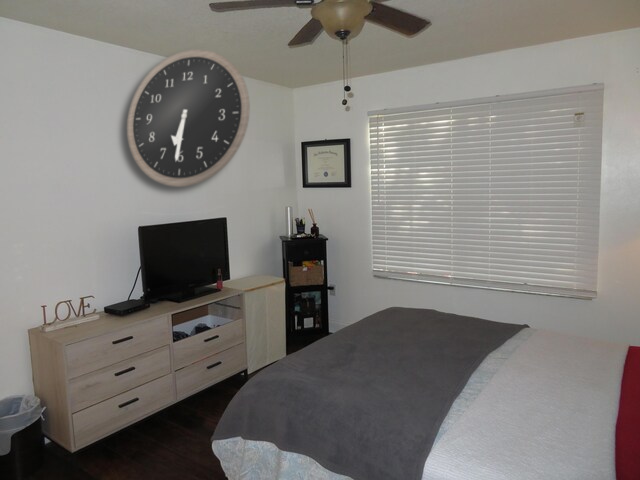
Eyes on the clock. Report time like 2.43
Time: 6.31
